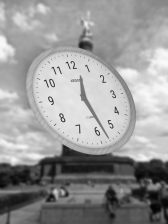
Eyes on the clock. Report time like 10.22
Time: 12.28
